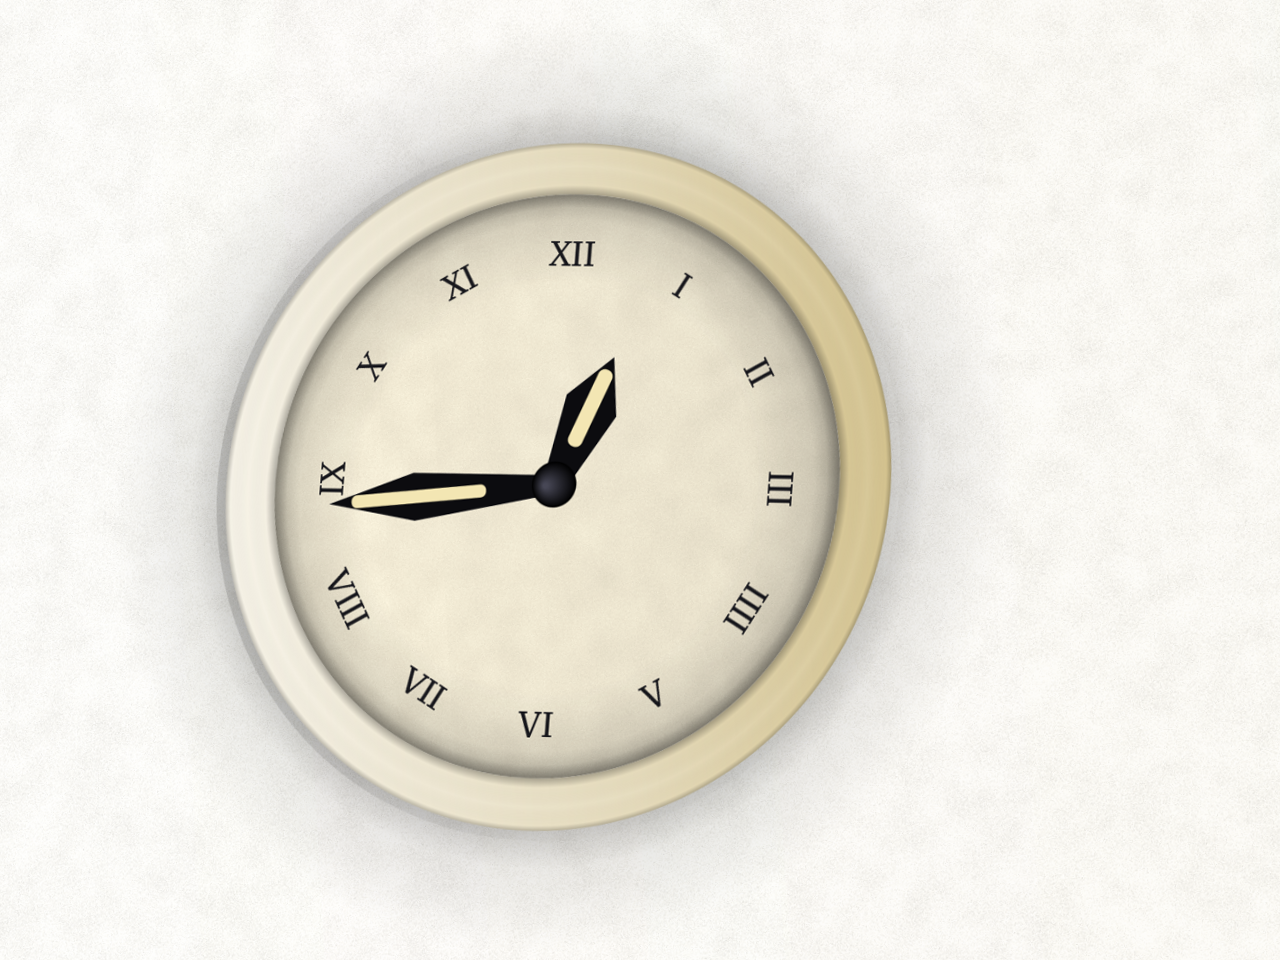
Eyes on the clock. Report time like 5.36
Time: 12.44
